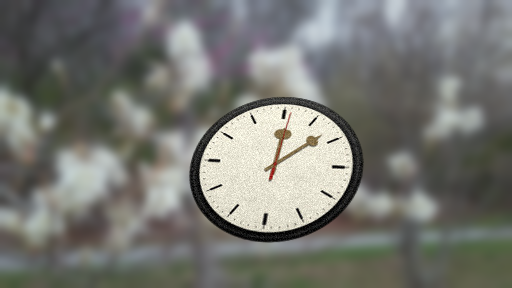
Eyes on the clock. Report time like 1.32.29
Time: 12.08.01
